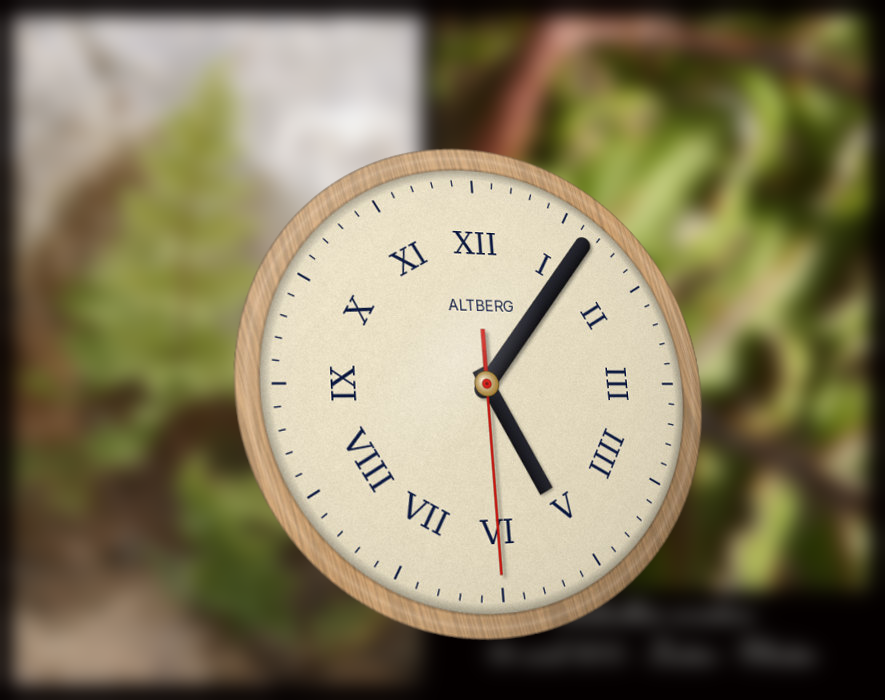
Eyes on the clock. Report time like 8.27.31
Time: 5.06.30
